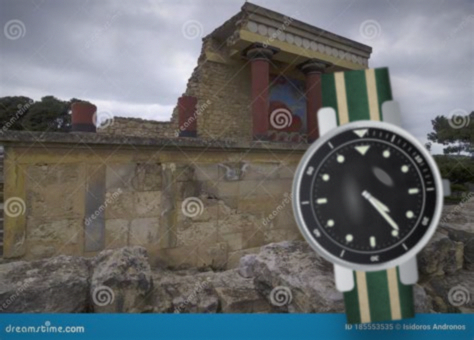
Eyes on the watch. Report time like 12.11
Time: 4.24
